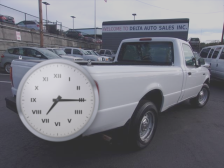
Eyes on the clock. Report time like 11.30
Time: 7.15
